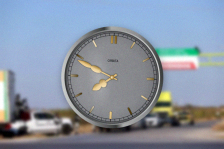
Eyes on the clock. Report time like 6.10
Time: 7.49
